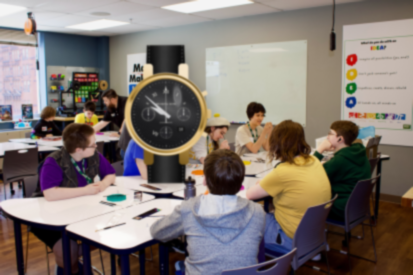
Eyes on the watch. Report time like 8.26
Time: 9.52
